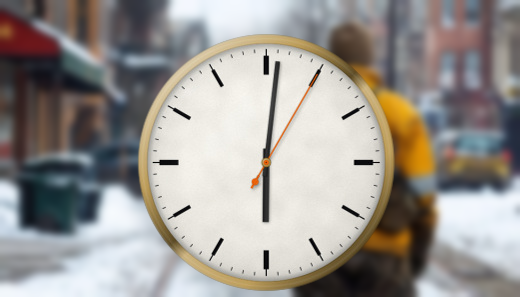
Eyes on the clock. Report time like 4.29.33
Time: 6.01.05
